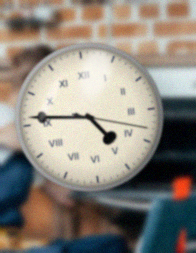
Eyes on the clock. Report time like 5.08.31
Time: 4.46.18
